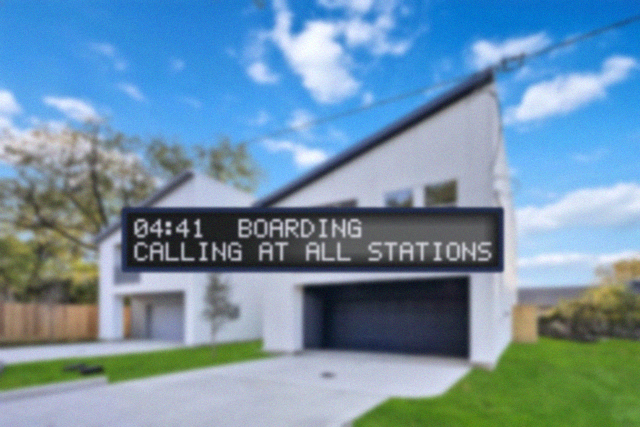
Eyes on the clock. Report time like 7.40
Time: 4.41
